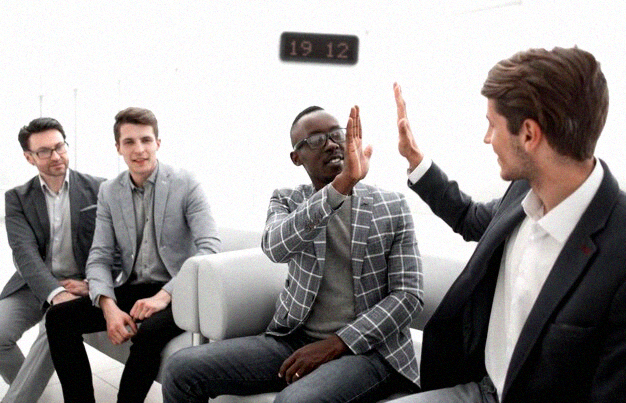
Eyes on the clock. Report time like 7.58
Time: 19.12
